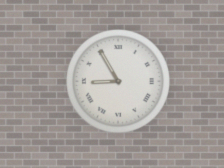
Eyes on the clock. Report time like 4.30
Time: 8.55
